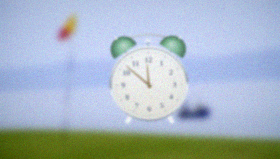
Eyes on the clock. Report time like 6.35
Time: 11.52
